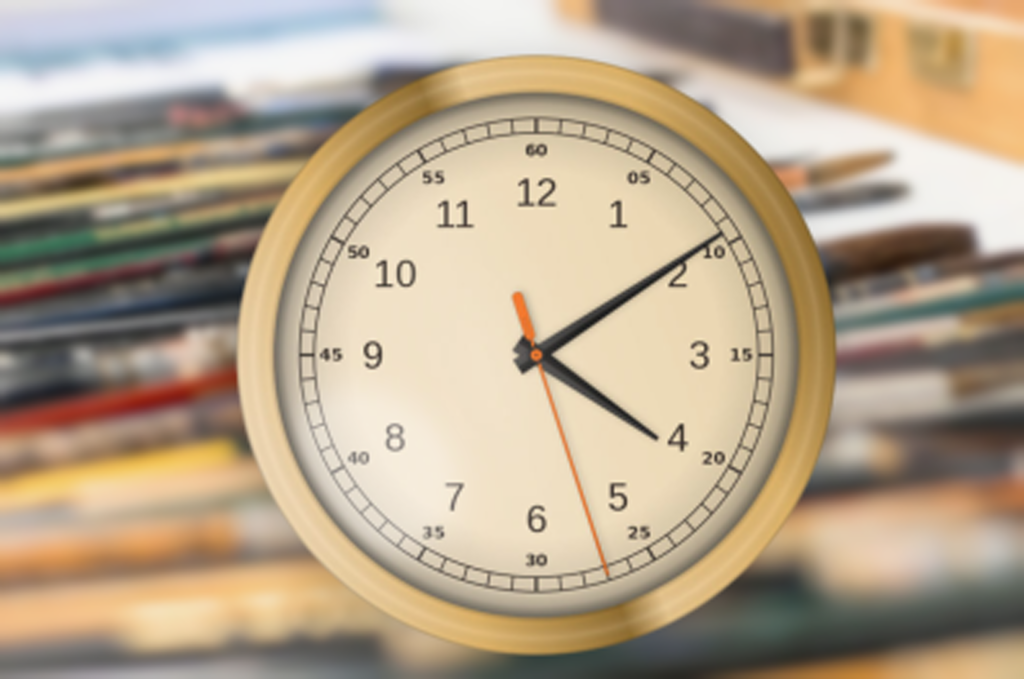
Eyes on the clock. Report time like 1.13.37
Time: 4.09.27
